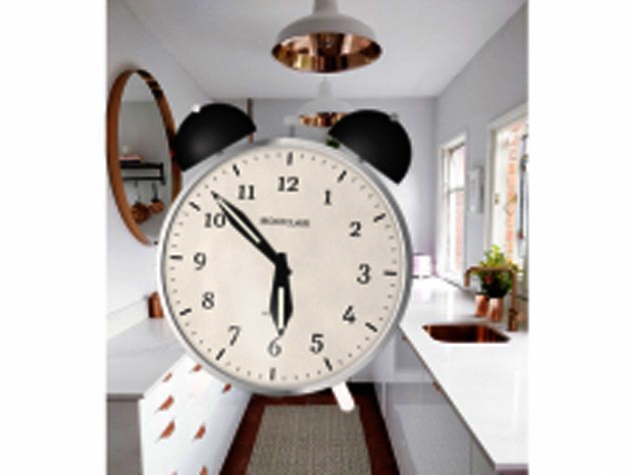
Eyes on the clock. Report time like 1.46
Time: 5.52
